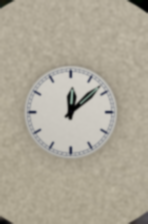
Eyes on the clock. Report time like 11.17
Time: 12.08
